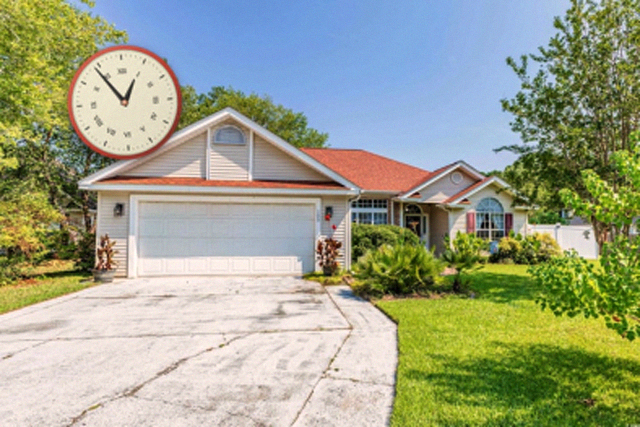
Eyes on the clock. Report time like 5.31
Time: 12.54
